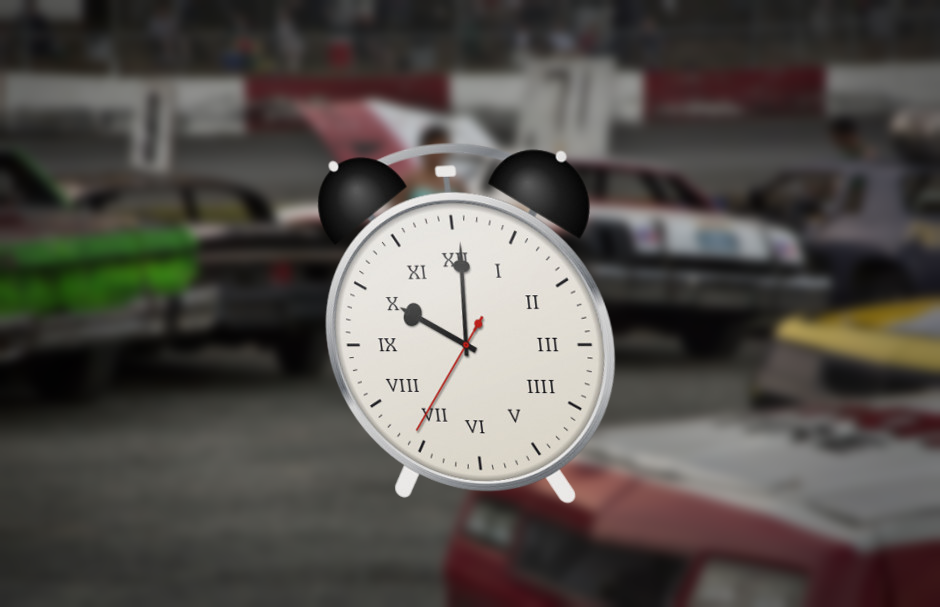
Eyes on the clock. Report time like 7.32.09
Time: 10.00.36
